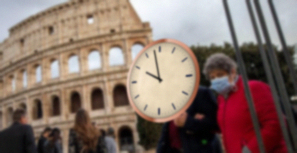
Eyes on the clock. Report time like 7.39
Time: 9.58
